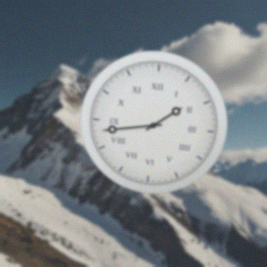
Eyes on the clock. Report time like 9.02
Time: 1.43
